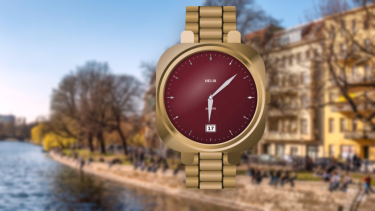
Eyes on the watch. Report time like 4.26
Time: 6.08
